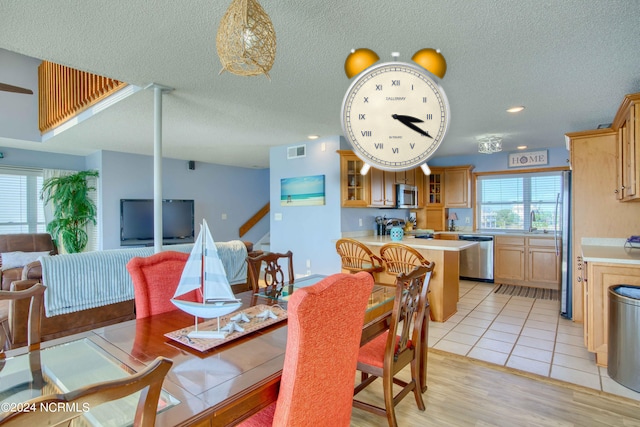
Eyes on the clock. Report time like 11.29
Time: 3.20
